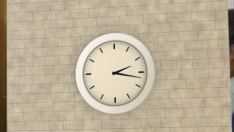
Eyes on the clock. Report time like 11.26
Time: 2.17
